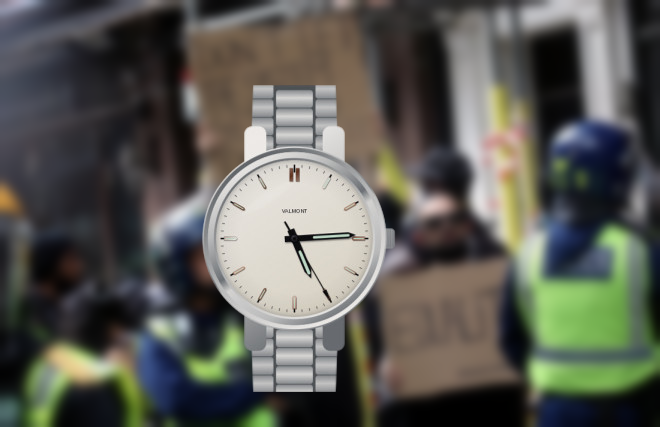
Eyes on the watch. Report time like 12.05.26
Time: 5.14.25
